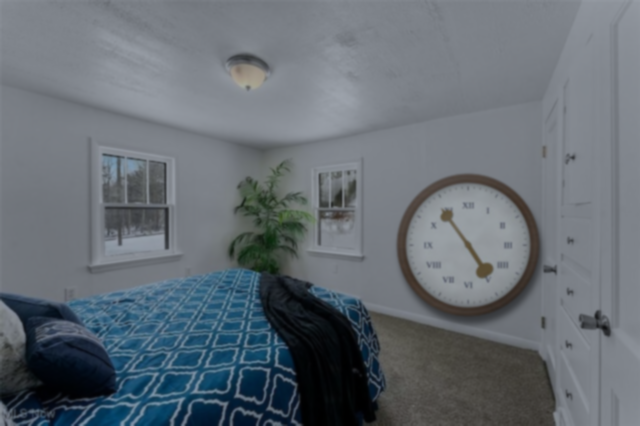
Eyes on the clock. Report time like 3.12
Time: 4.54
